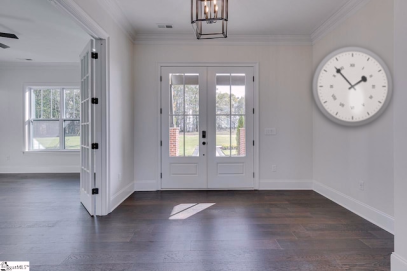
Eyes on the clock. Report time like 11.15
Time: 1.53
